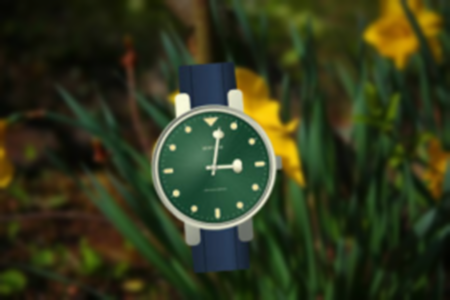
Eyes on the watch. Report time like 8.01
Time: 3.02
